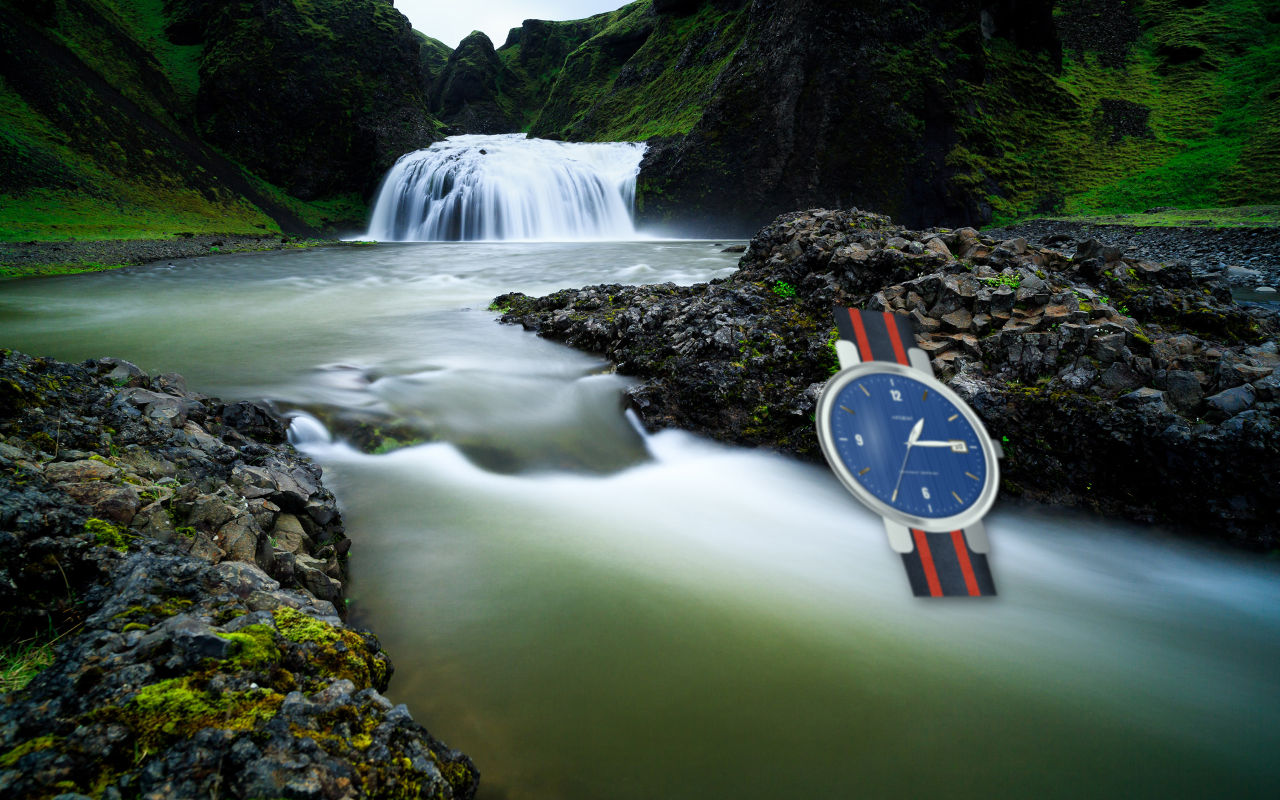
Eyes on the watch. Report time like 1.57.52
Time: 1.14.35
